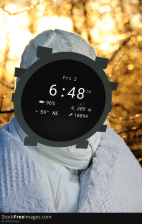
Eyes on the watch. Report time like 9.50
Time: 6.48
